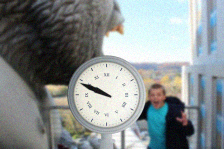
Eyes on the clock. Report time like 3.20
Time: 9.49
